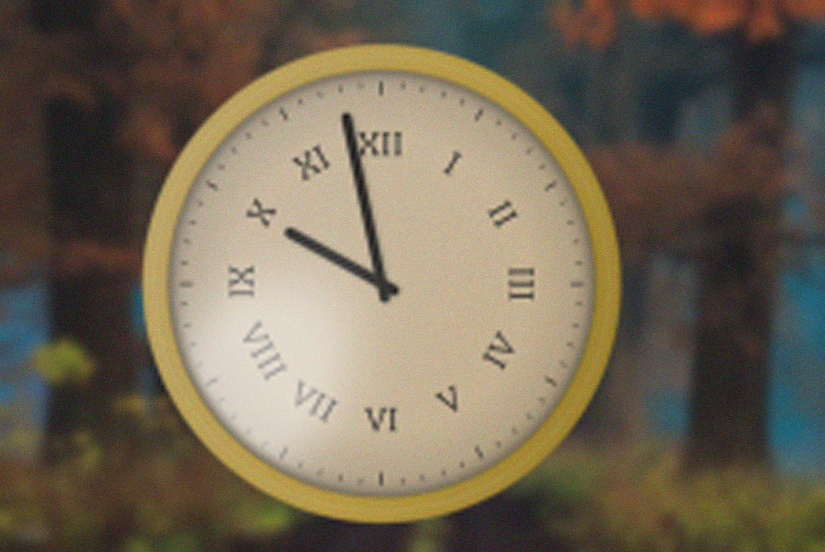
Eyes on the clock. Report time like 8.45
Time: 9.58
